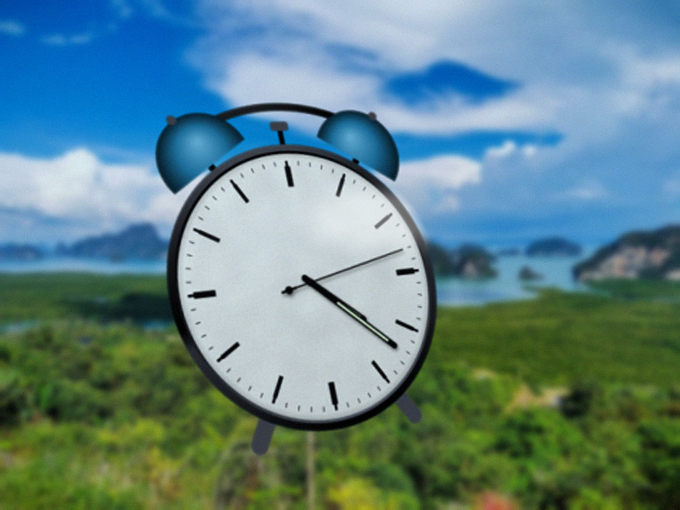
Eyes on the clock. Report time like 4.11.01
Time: 4.22.13
